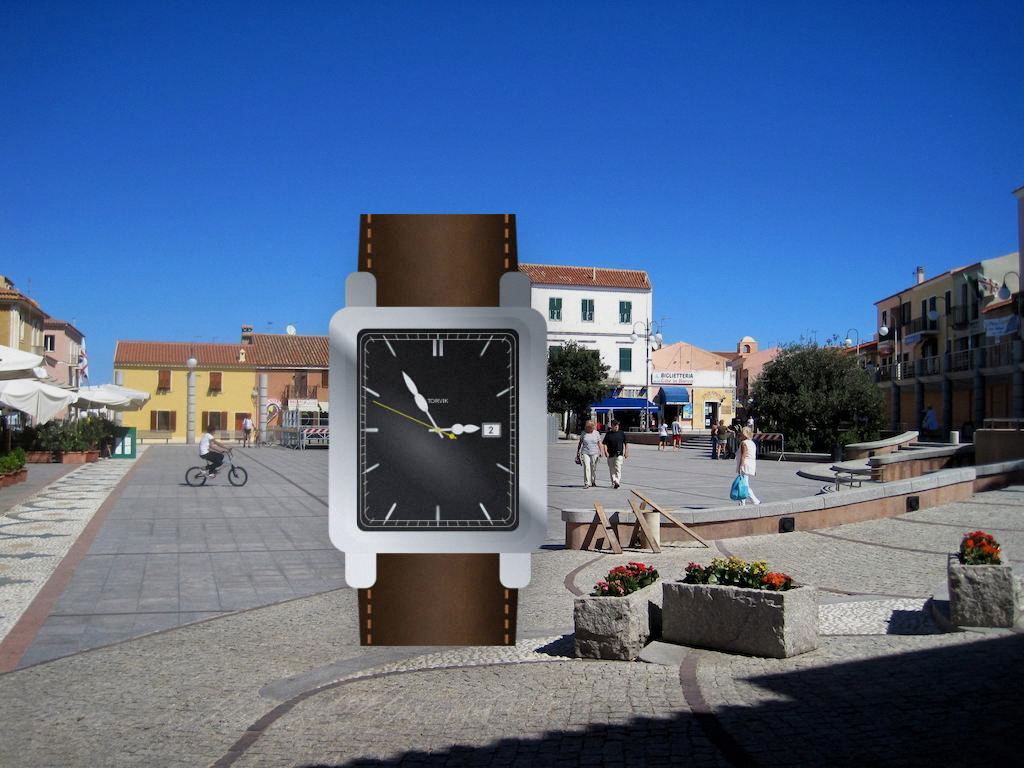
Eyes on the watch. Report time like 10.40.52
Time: 2.54.49
